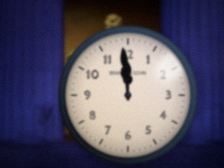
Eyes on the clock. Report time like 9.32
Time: 11.59
